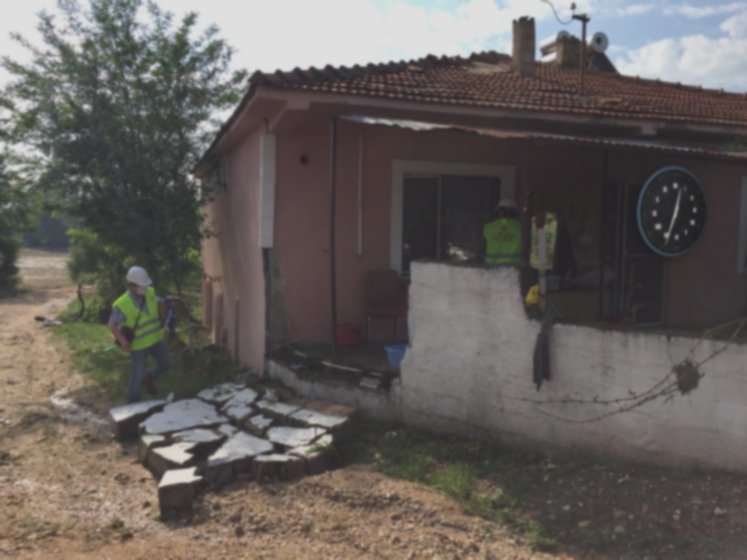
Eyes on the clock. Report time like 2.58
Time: 12.34
